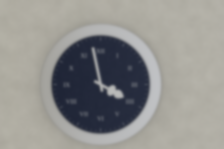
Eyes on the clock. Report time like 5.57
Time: 3.58
